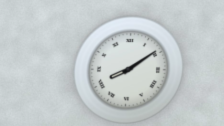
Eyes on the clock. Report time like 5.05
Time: 8.09
